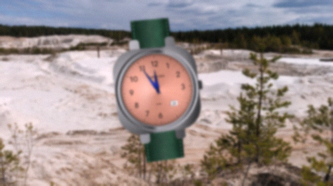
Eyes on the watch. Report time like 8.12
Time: 11.55
